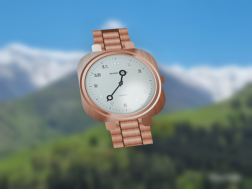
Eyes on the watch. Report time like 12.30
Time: 12.37
